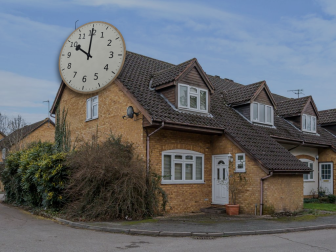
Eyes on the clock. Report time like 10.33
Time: 10.00
